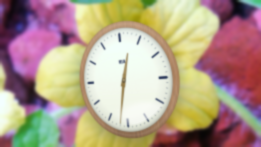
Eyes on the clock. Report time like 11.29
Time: 12.32
